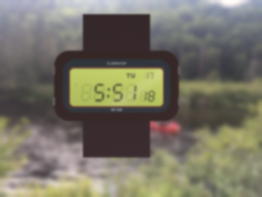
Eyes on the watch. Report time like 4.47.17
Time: 5.51.18
